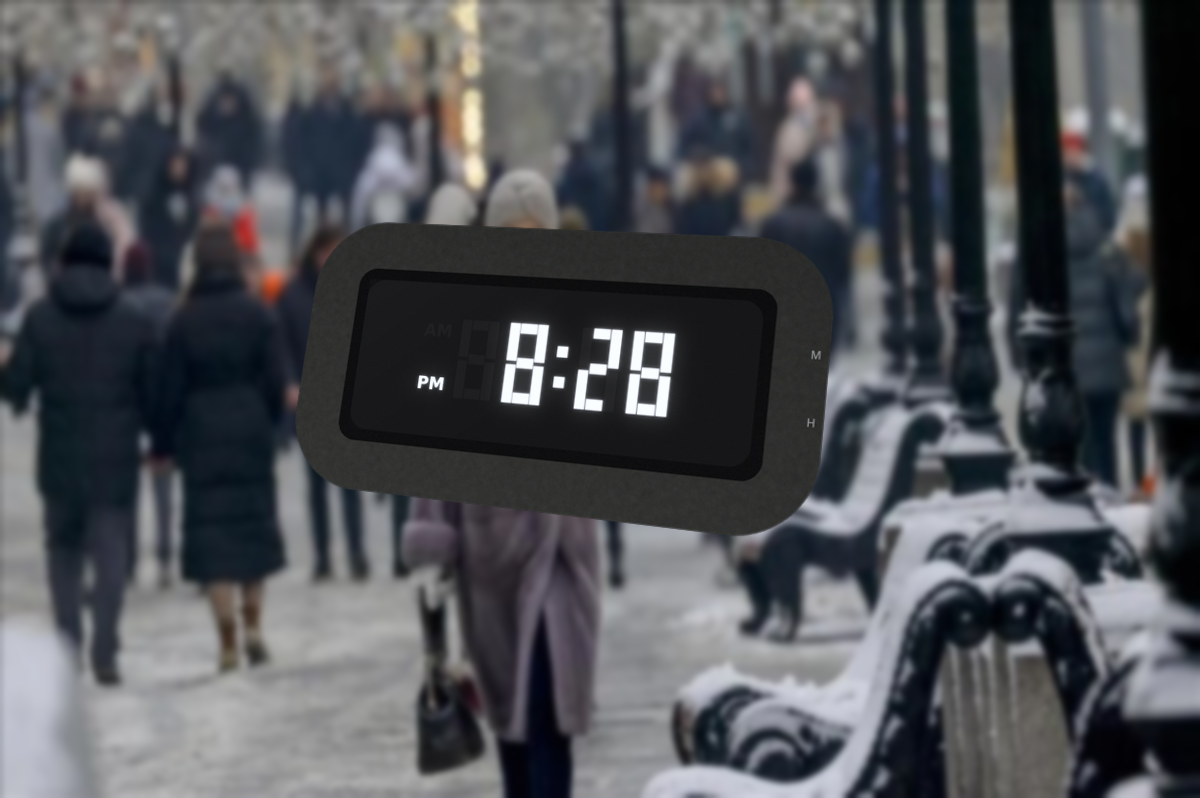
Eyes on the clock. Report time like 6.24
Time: 8.28
